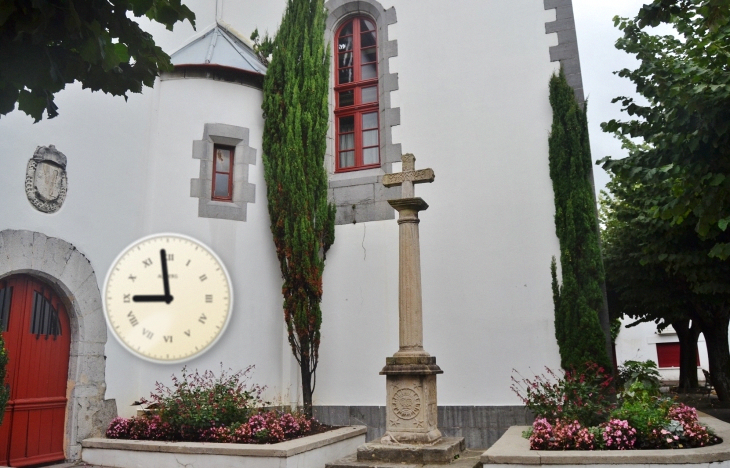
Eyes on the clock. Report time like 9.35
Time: 8.59
